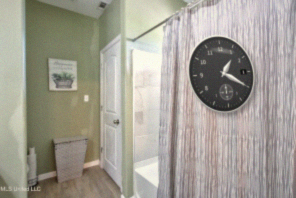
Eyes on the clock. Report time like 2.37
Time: 1.20
